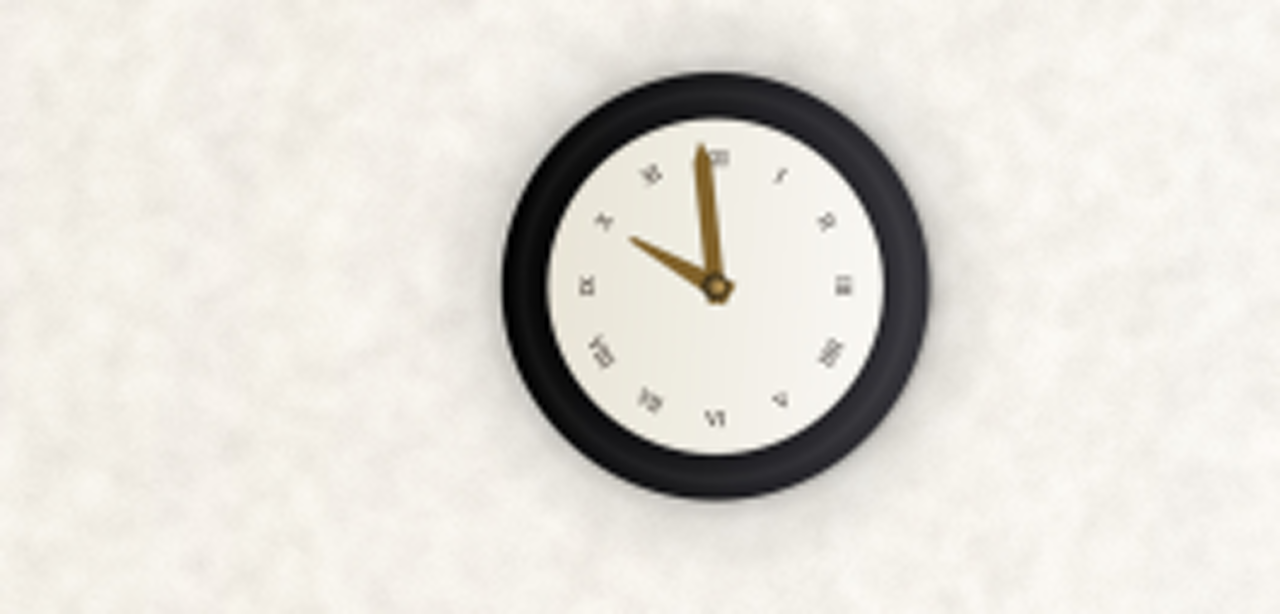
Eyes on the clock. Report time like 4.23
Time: 9.59
